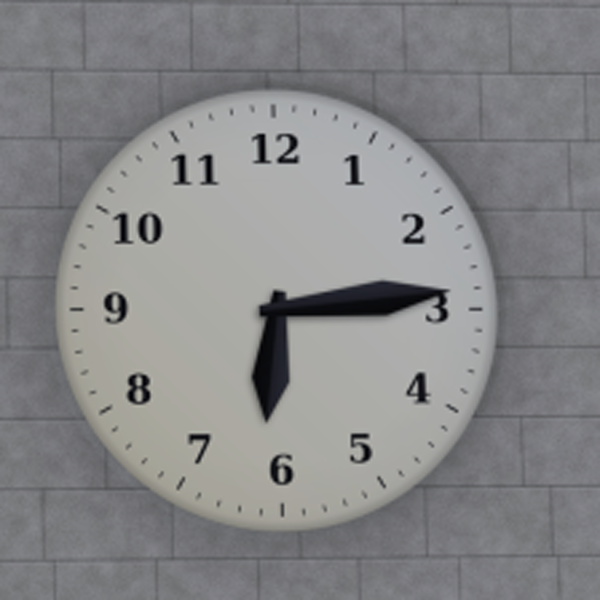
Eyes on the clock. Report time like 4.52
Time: 6.14
